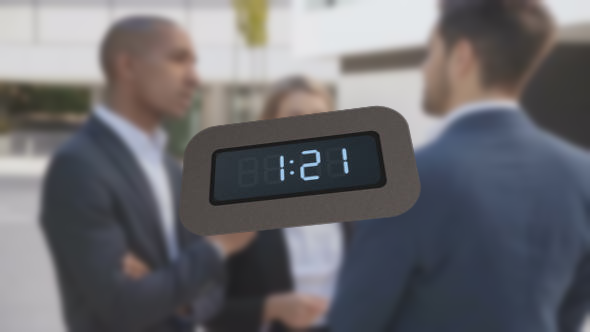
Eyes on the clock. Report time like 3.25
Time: 1.21
